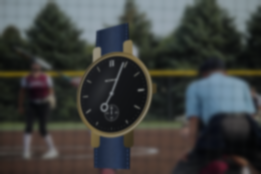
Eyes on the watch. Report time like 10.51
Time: 7.04
